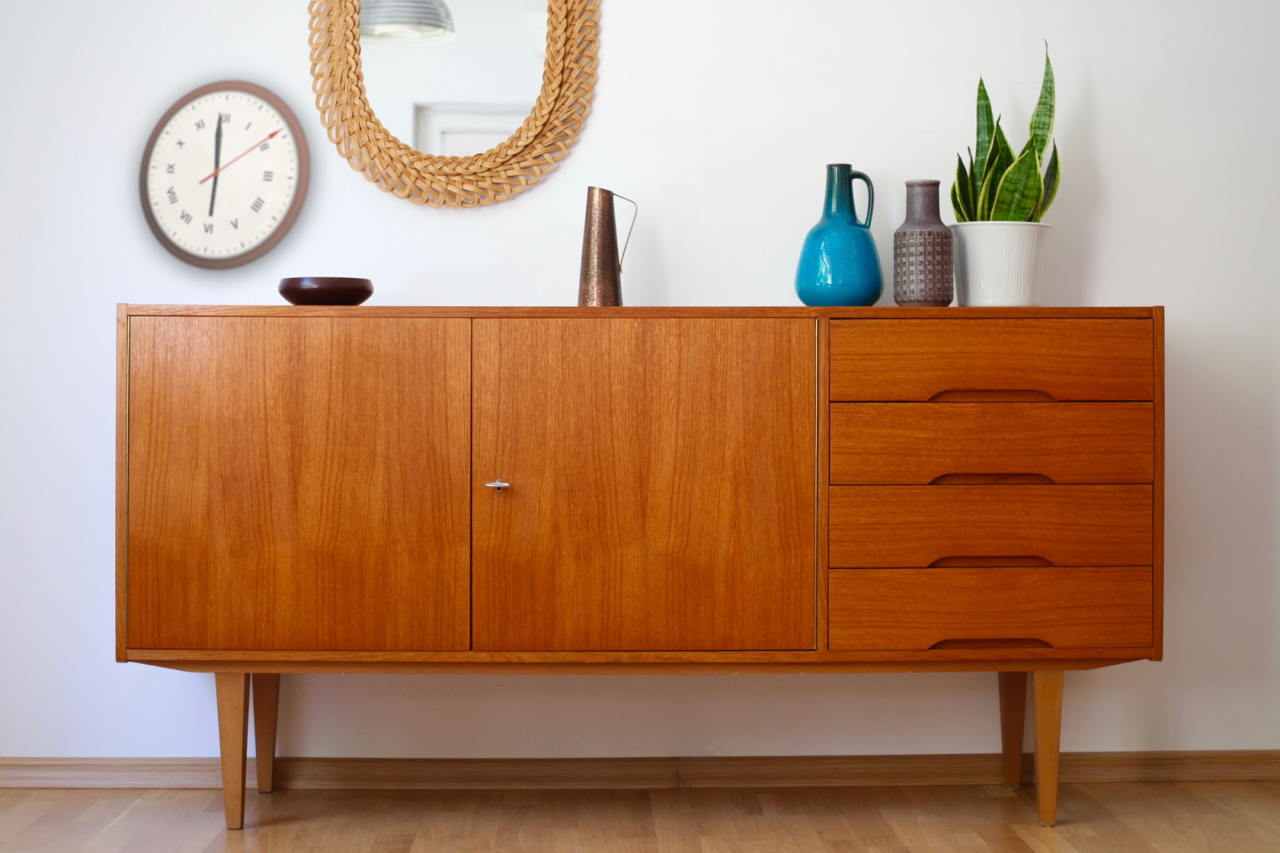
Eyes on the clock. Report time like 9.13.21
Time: 5.59.09
